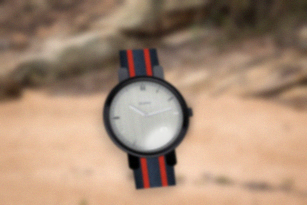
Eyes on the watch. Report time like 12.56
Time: 10.13
